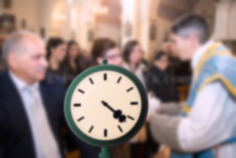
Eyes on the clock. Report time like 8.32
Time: 4.22
